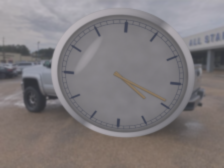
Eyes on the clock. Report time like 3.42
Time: 4.19
